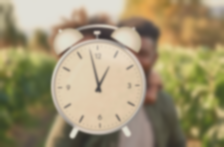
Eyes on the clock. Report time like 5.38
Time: 12.58
